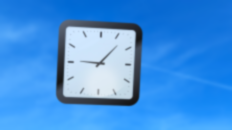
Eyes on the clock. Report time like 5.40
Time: 9.07
